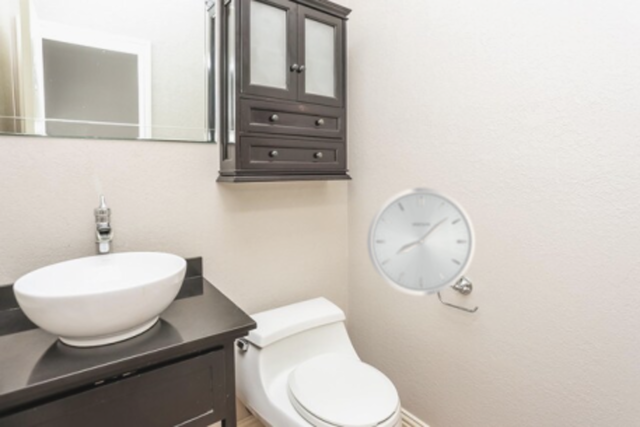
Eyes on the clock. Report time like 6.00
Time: 8.08
